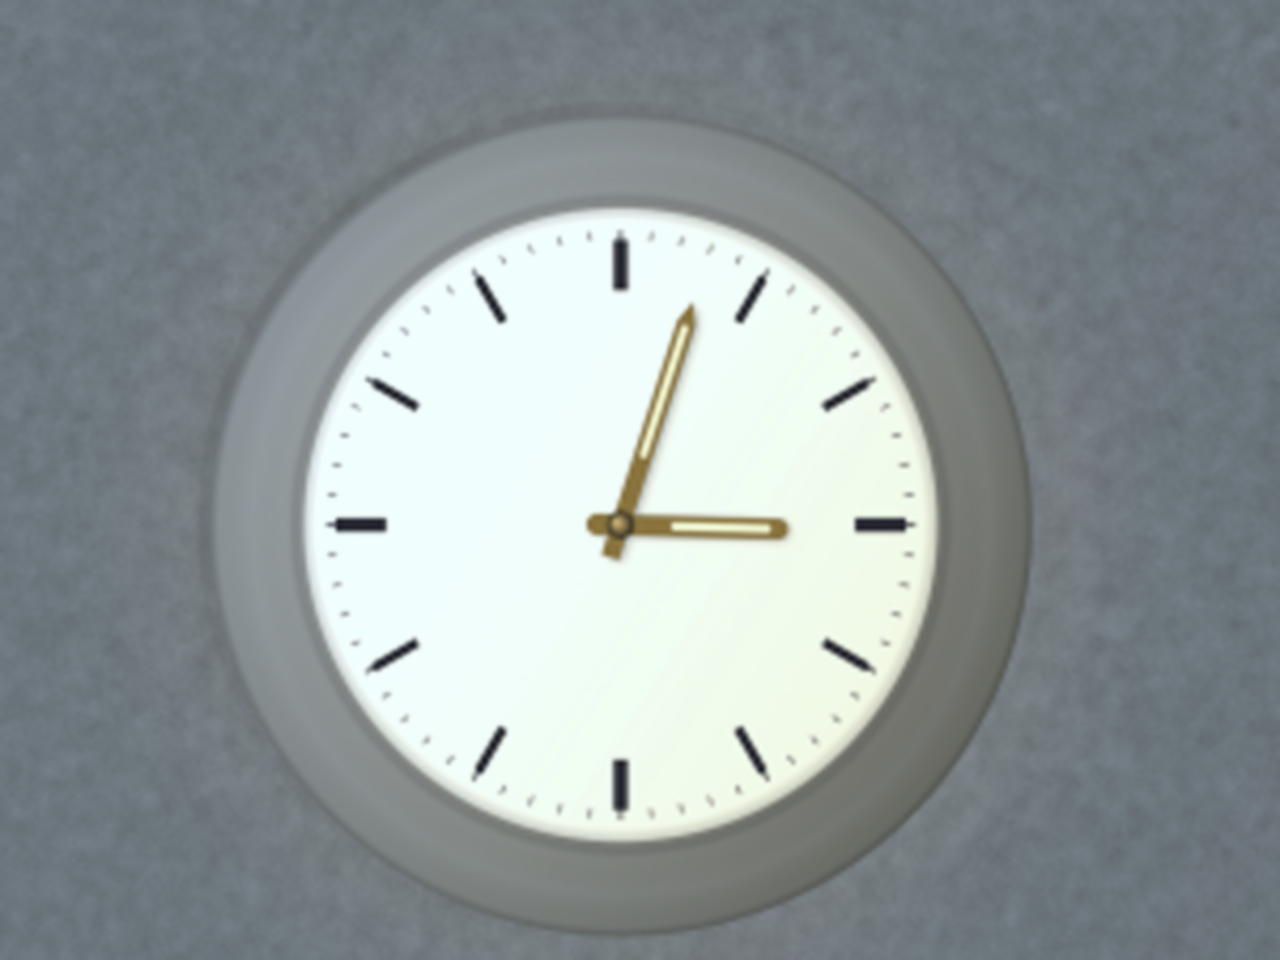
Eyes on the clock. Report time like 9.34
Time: 3.03
